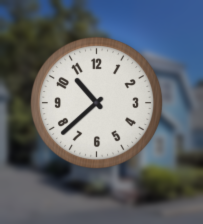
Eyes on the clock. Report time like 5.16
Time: 10.38
